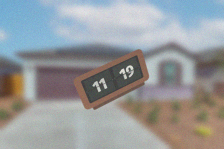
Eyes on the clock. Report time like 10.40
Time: 11.19
